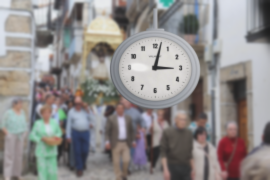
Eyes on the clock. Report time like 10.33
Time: 3.02
